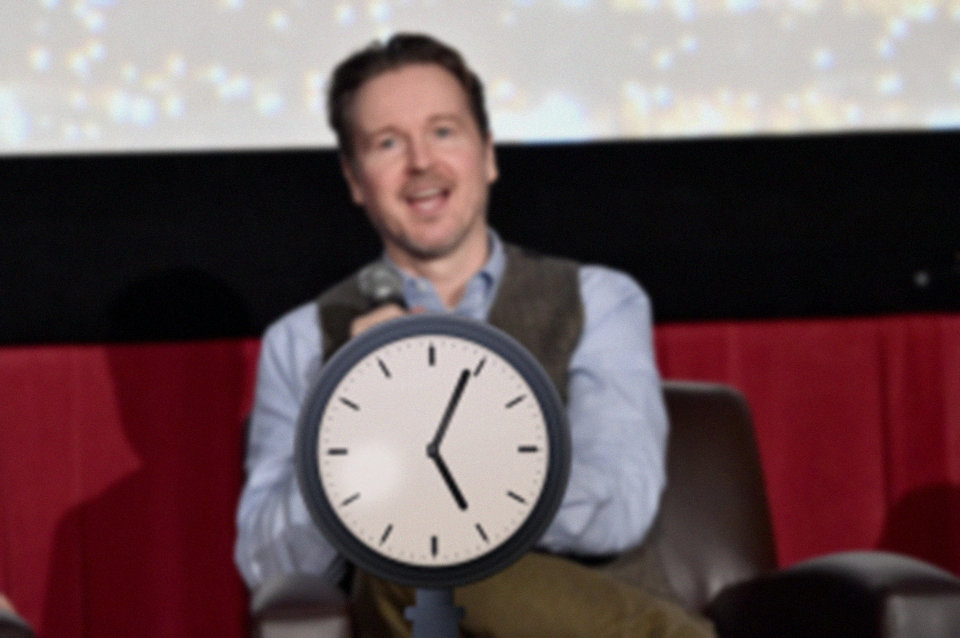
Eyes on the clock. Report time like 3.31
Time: 5.04
